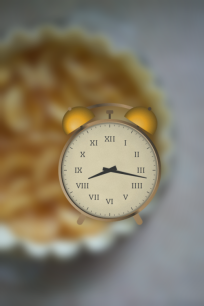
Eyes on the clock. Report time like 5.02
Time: 8.17
